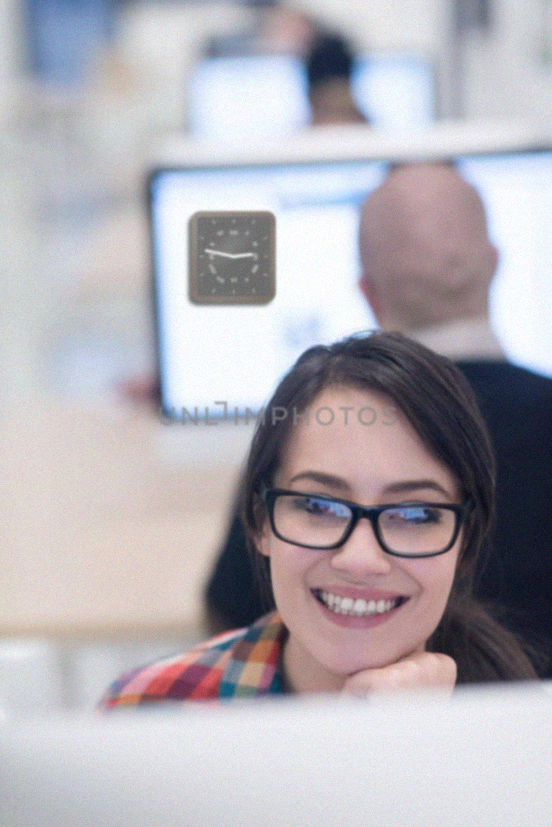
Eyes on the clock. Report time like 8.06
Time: 2.47
